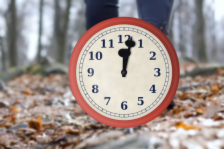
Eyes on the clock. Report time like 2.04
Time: 12.02
